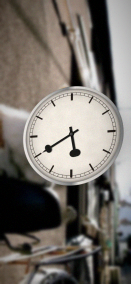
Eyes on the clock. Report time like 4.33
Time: 5.40
